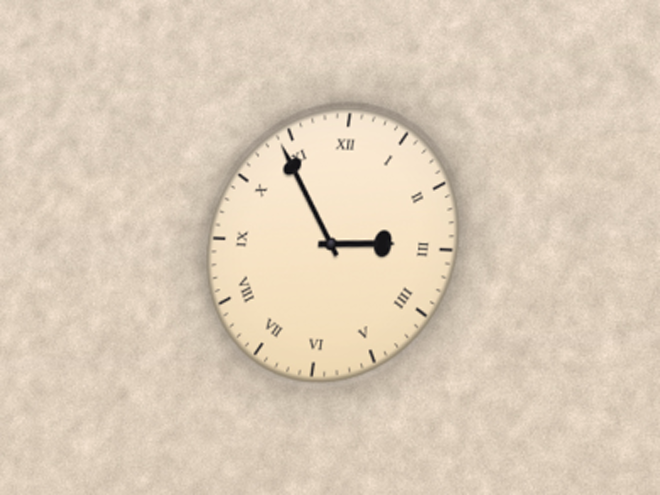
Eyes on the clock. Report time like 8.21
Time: 2.54
